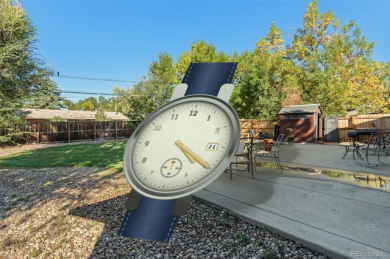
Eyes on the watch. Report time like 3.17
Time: 4.20
